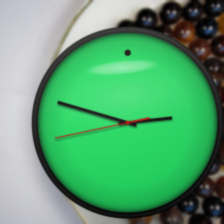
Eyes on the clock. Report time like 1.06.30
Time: 2.47.43
